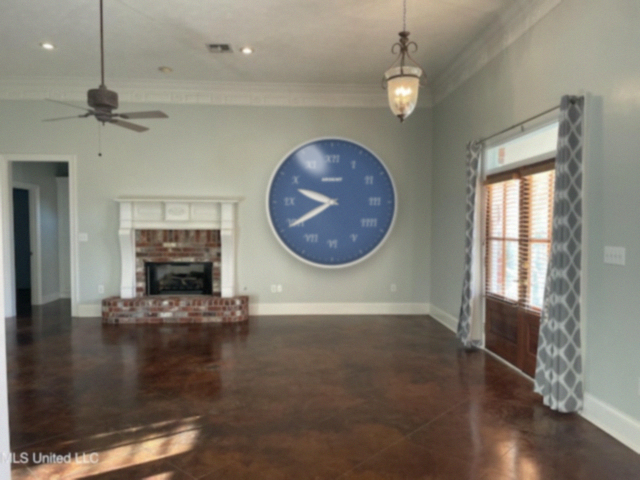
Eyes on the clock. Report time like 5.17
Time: 9.40
